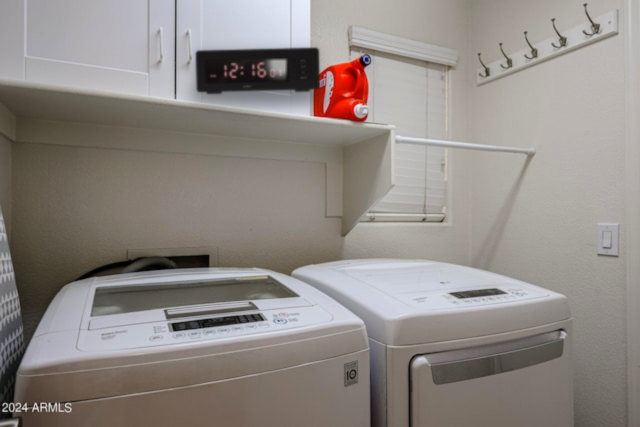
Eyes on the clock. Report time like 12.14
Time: 12.16
